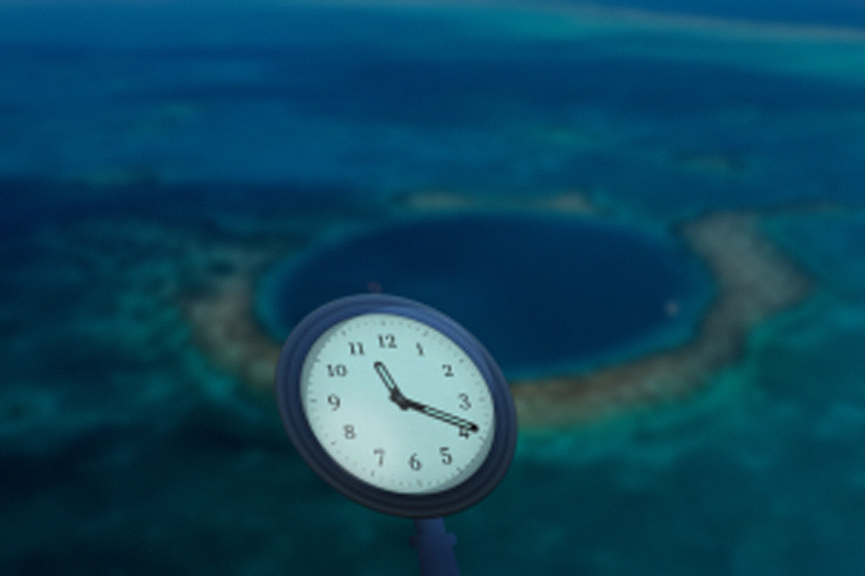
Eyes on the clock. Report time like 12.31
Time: 11.19
